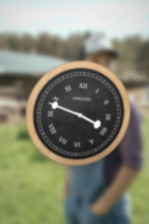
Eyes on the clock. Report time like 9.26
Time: 3.48
